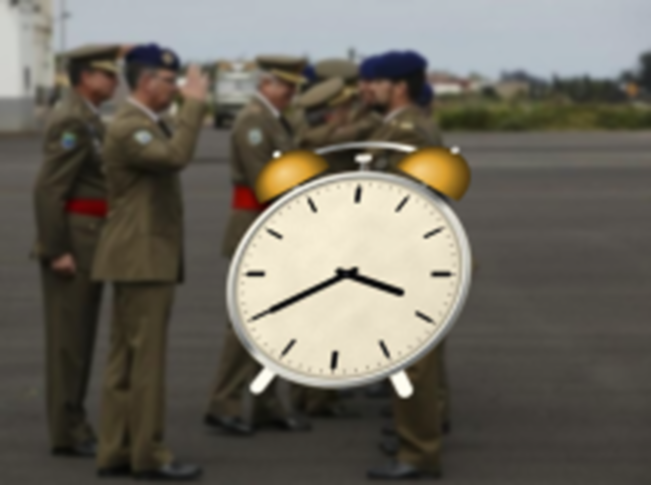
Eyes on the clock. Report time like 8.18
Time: 3.40
